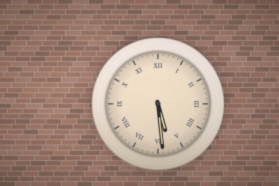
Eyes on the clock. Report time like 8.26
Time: 5.29
